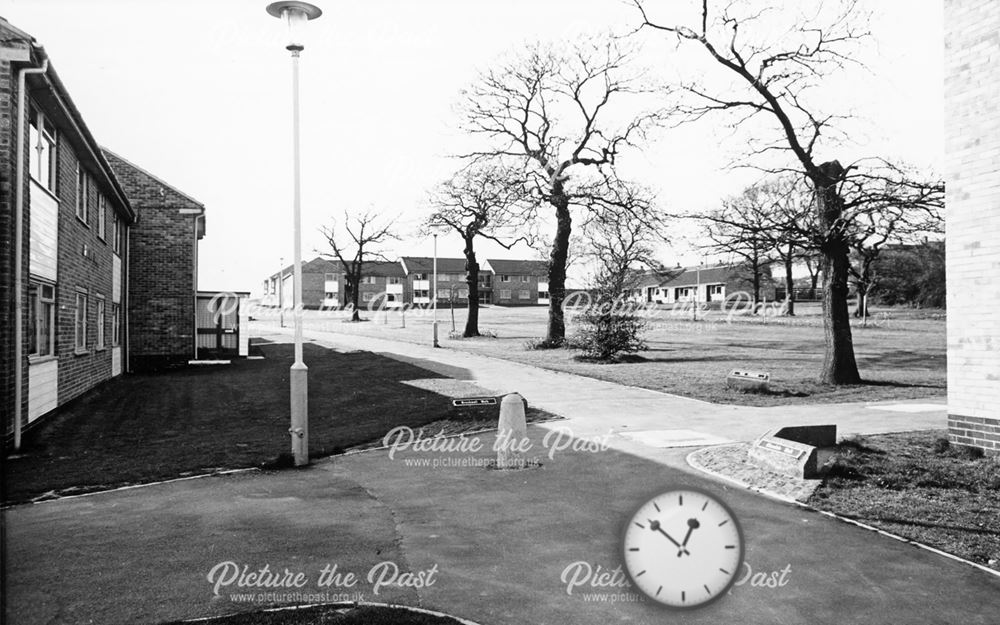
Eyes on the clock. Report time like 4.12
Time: 12.52
